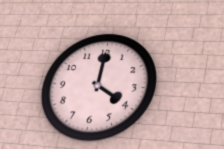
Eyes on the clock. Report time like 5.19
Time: 4.00
